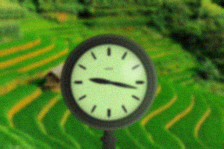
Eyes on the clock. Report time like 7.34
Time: 9.17
